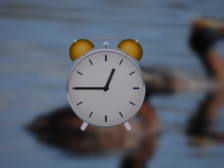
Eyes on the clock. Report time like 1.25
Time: 12.45
